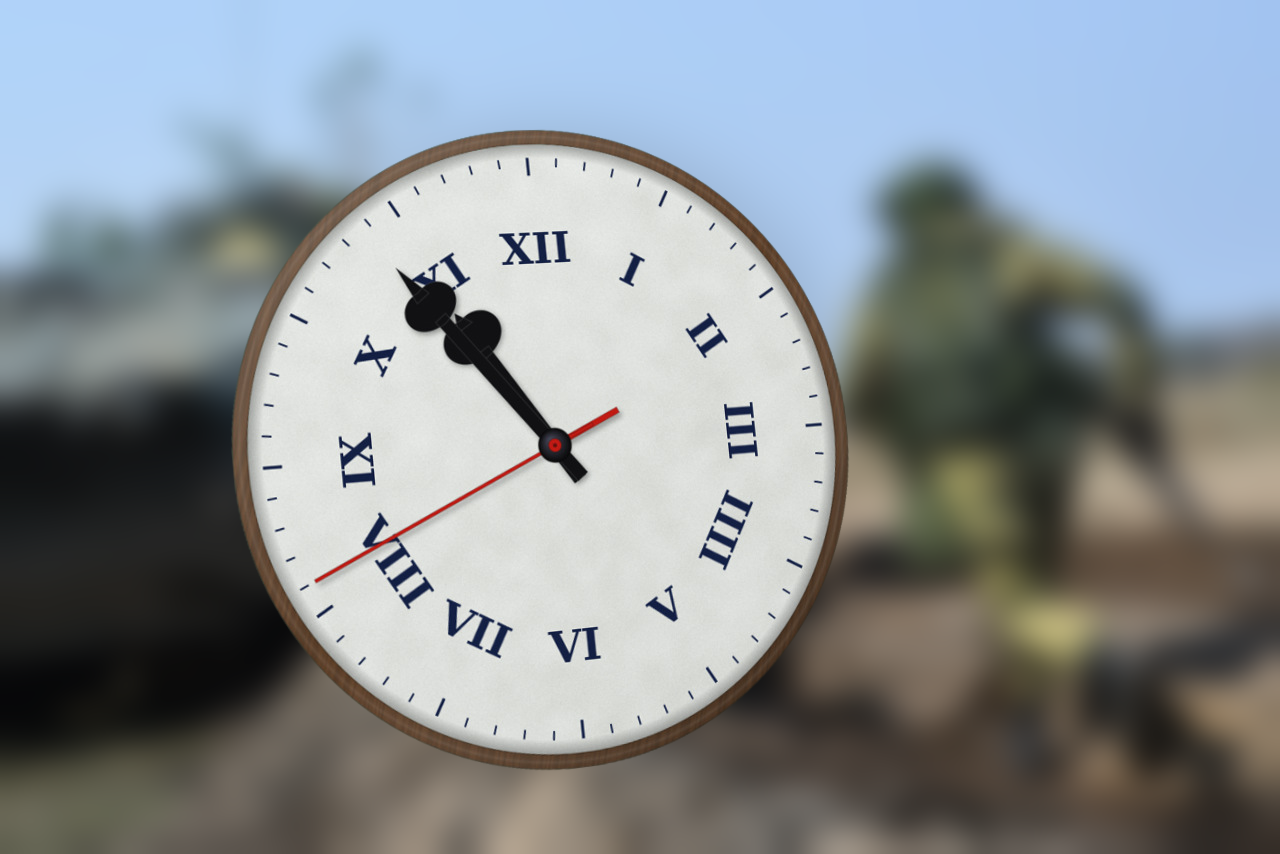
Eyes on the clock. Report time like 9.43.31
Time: 10.53.41
